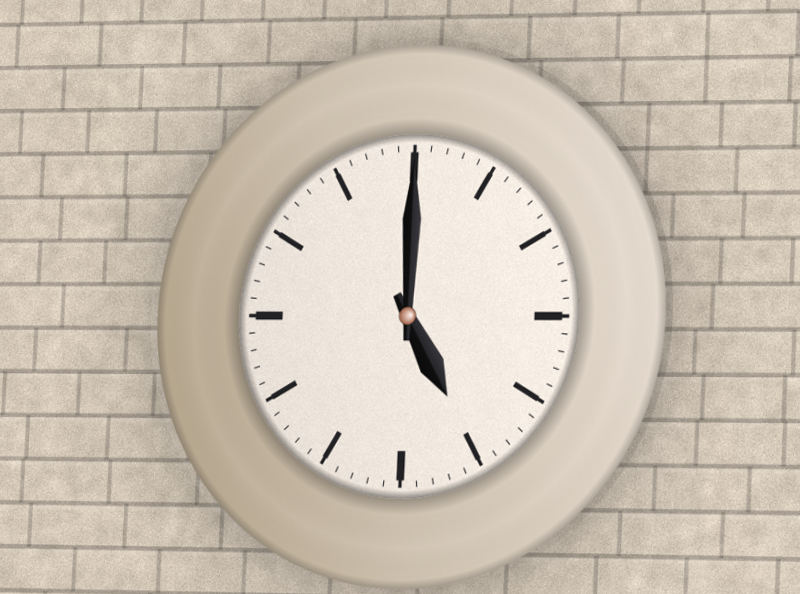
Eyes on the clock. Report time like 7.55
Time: 5.00
